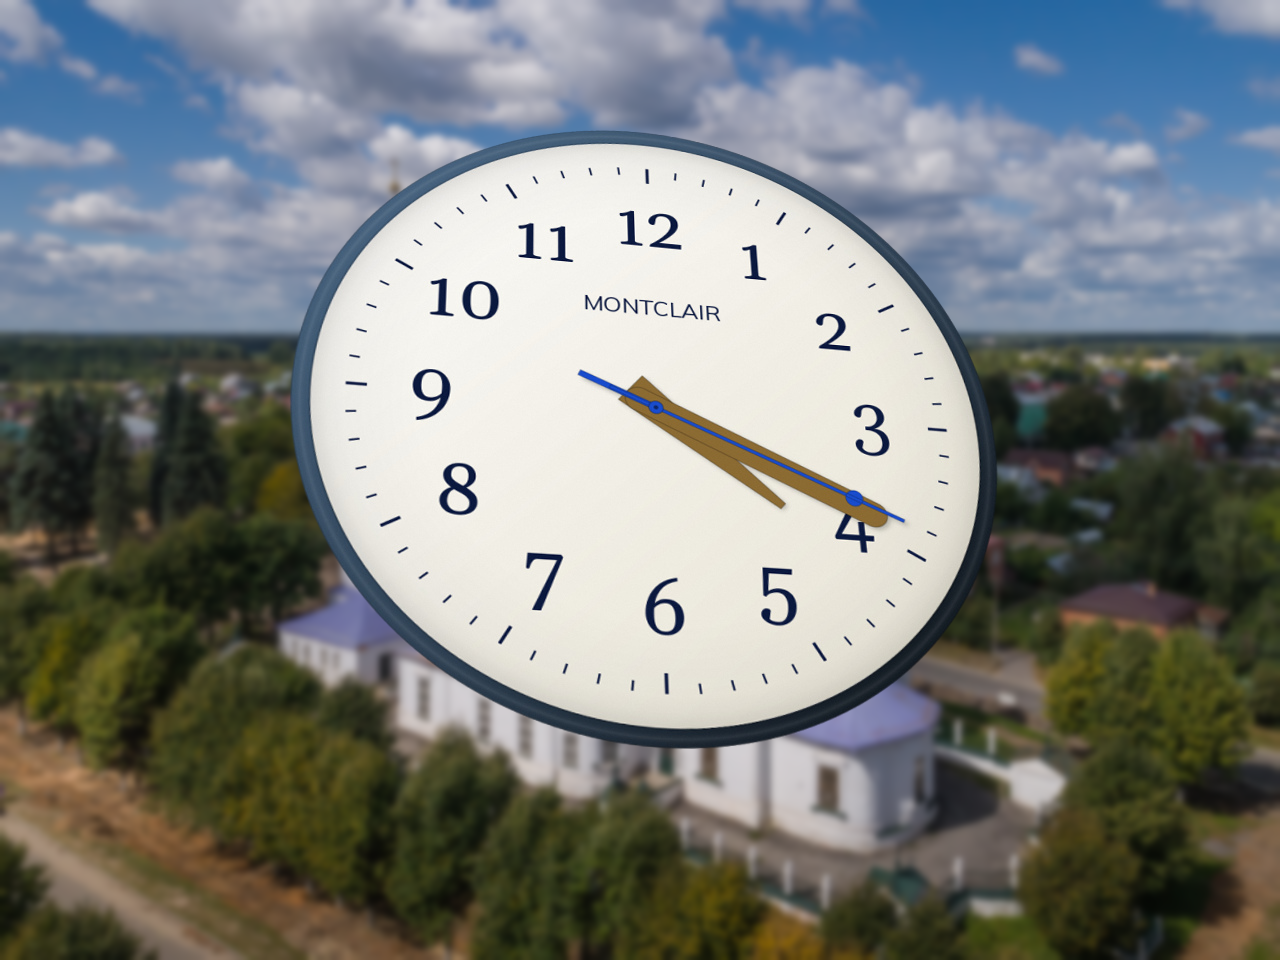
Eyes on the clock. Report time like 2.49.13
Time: 4.19.19
